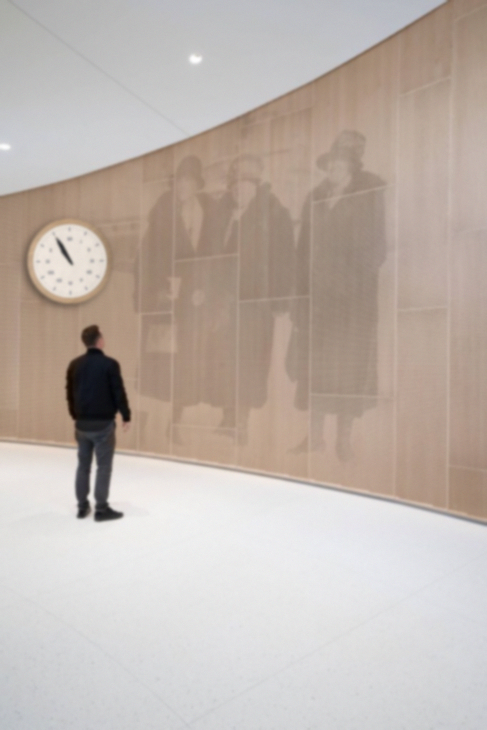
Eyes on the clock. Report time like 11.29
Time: 10.55
